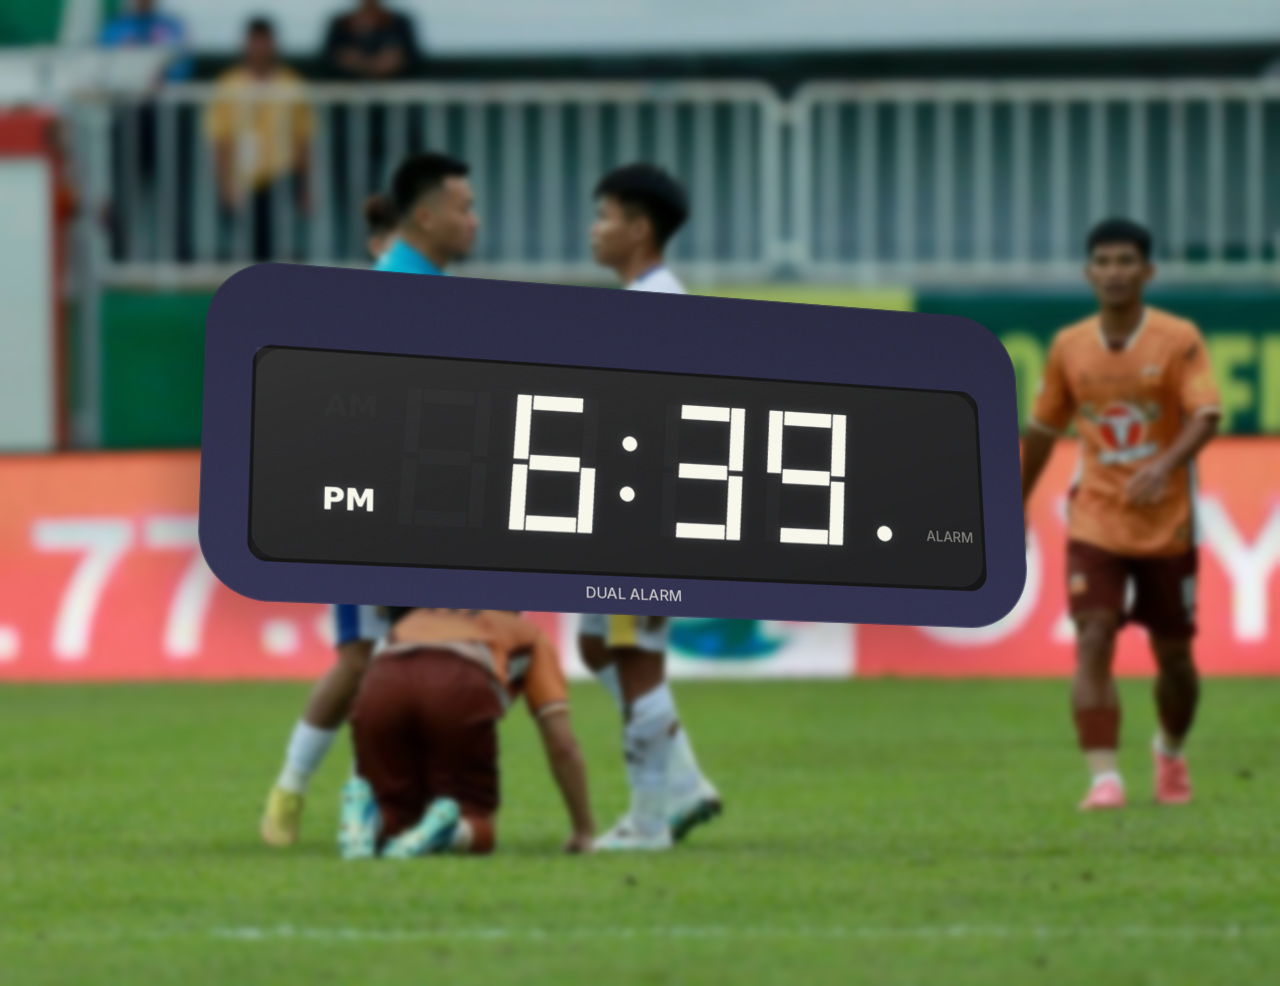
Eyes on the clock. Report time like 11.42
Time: 6.39
